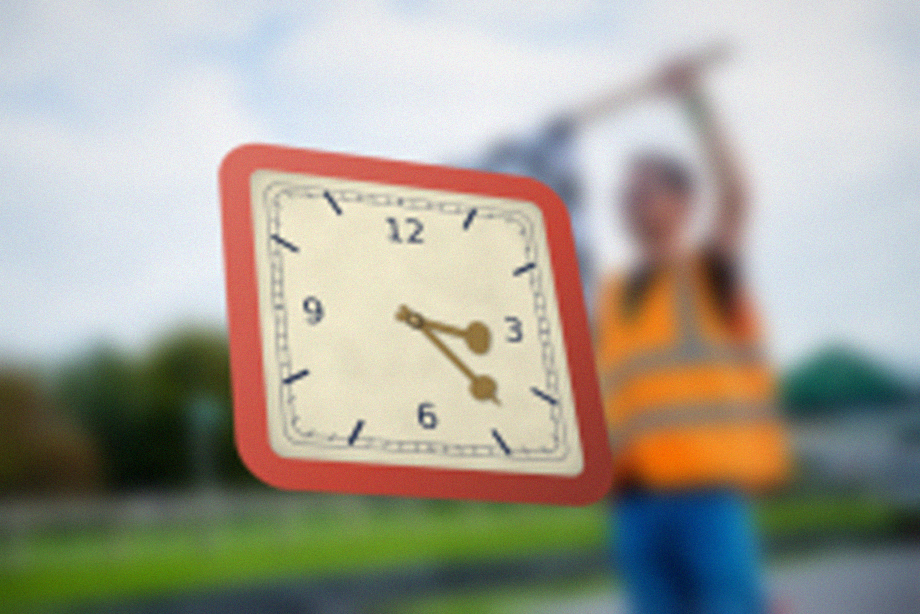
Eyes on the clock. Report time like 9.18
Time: 3.23
